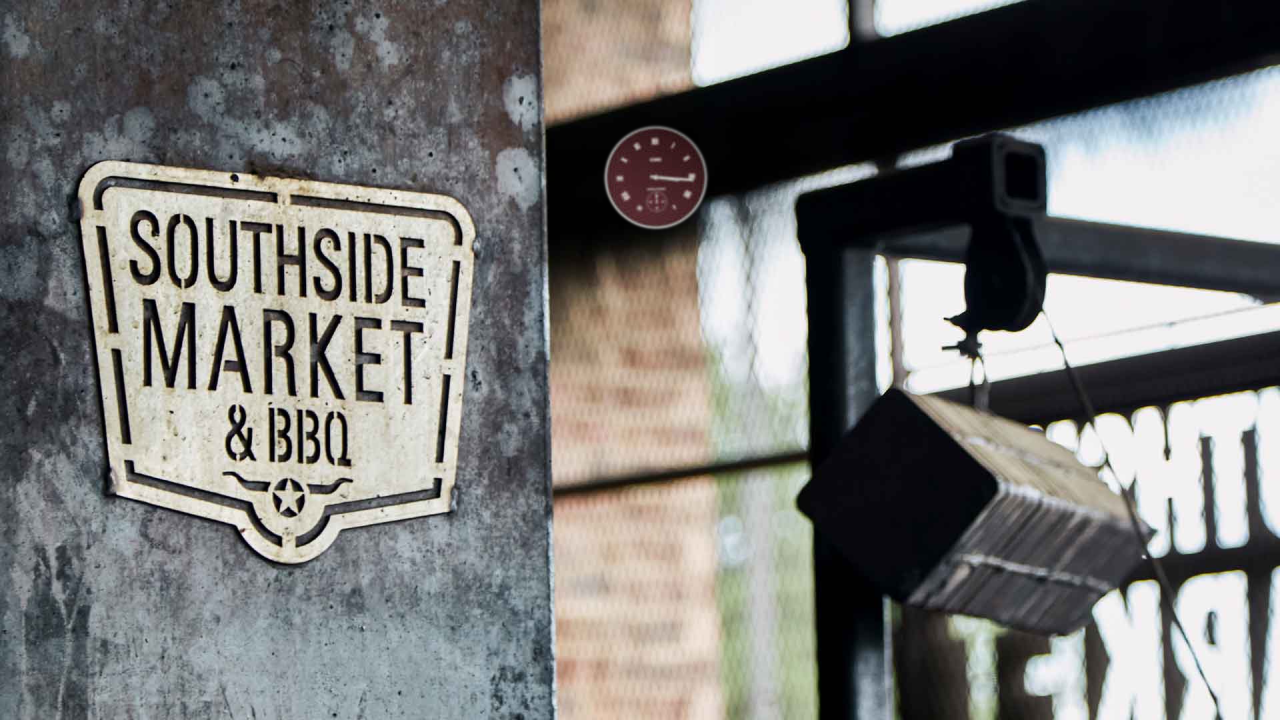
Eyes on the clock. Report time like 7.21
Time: 3.16
